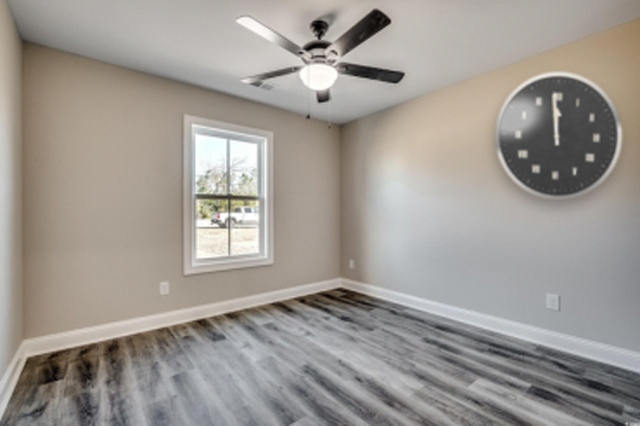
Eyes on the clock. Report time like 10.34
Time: 11.59
